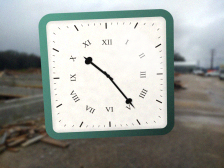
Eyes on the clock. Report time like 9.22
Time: 10.24
